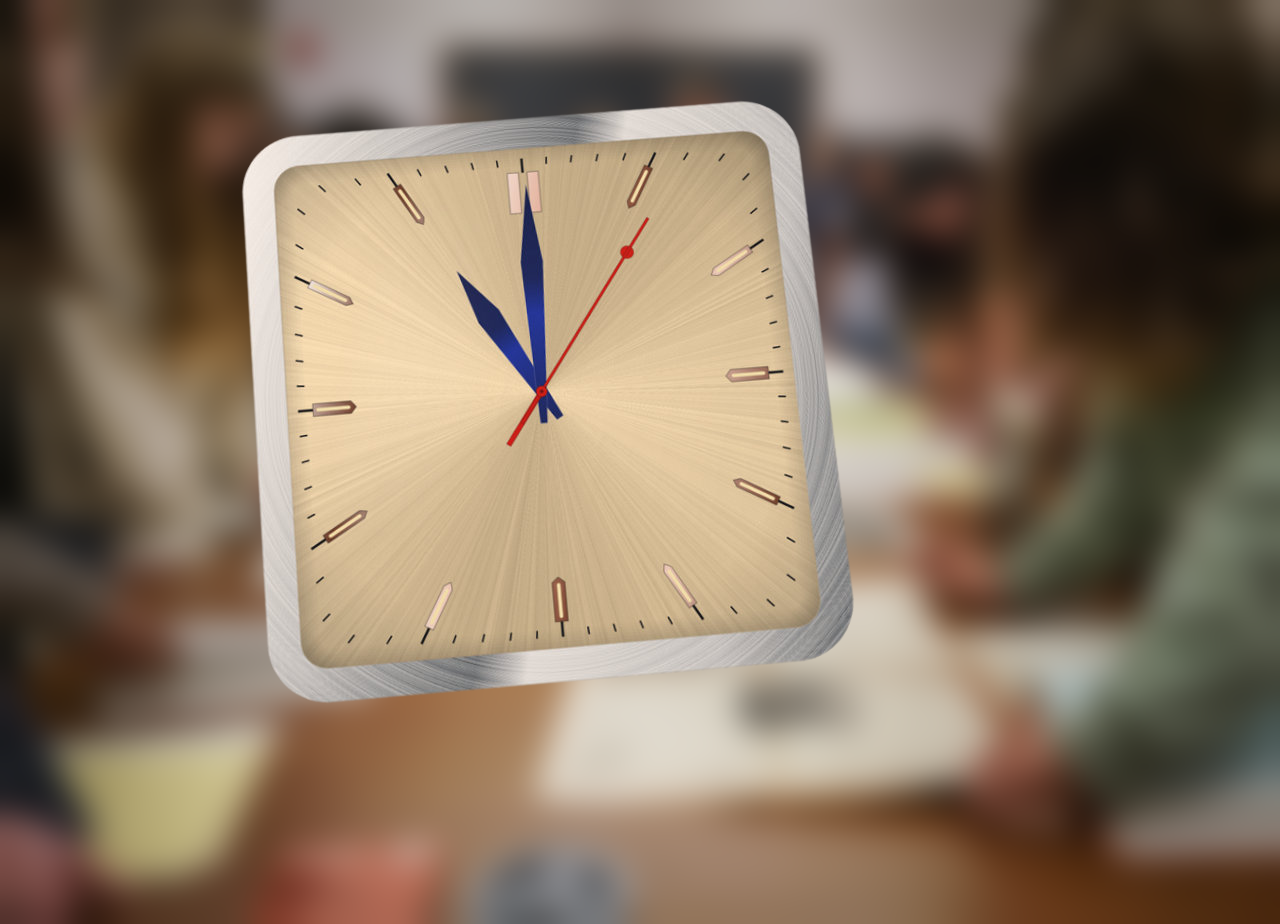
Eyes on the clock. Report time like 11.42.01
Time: 11.00.06
